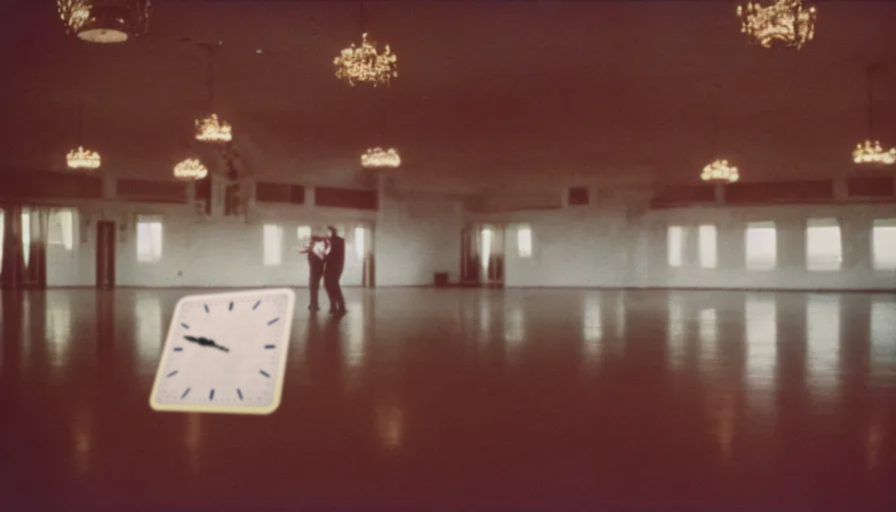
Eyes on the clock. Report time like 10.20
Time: 9.48
